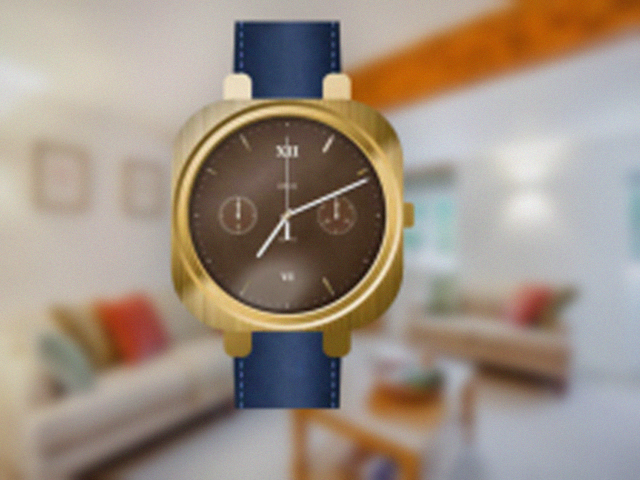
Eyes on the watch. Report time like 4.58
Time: 7.11
